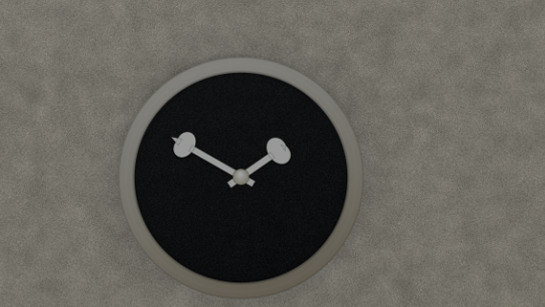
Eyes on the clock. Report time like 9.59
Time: 1.50
